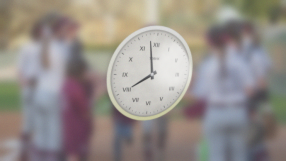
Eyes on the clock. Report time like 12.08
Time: 7.58
